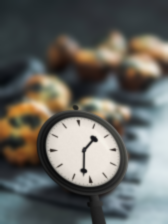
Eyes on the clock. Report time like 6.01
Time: 1.32
